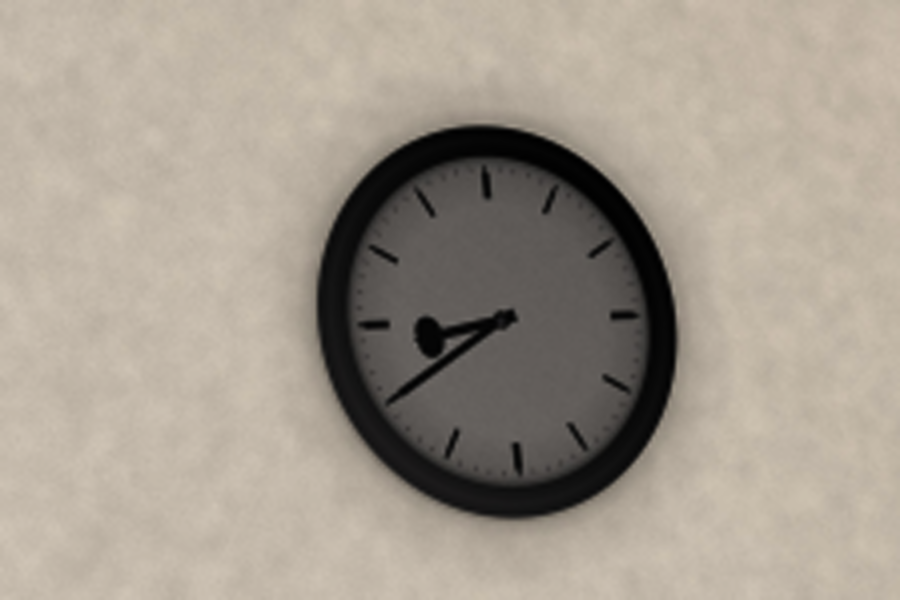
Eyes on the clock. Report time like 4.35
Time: 8.40
